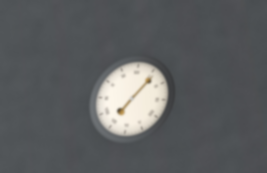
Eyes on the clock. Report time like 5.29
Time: 7.06
